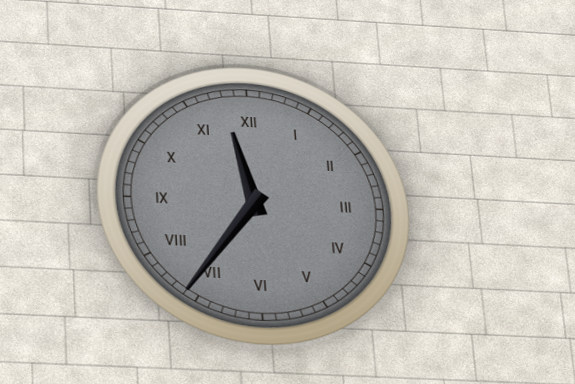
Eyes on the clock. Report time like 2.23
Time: 11.36
